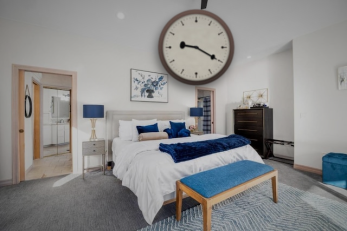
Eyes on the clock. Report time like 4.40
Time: 9.20
